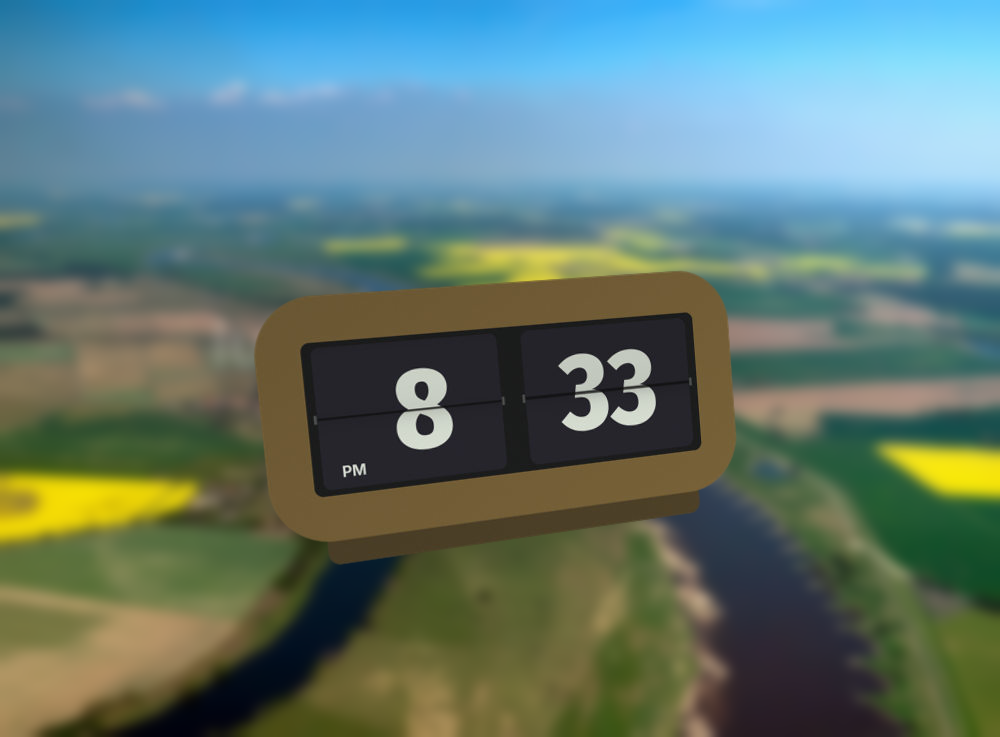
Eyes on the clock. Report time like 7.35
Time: 8.33
